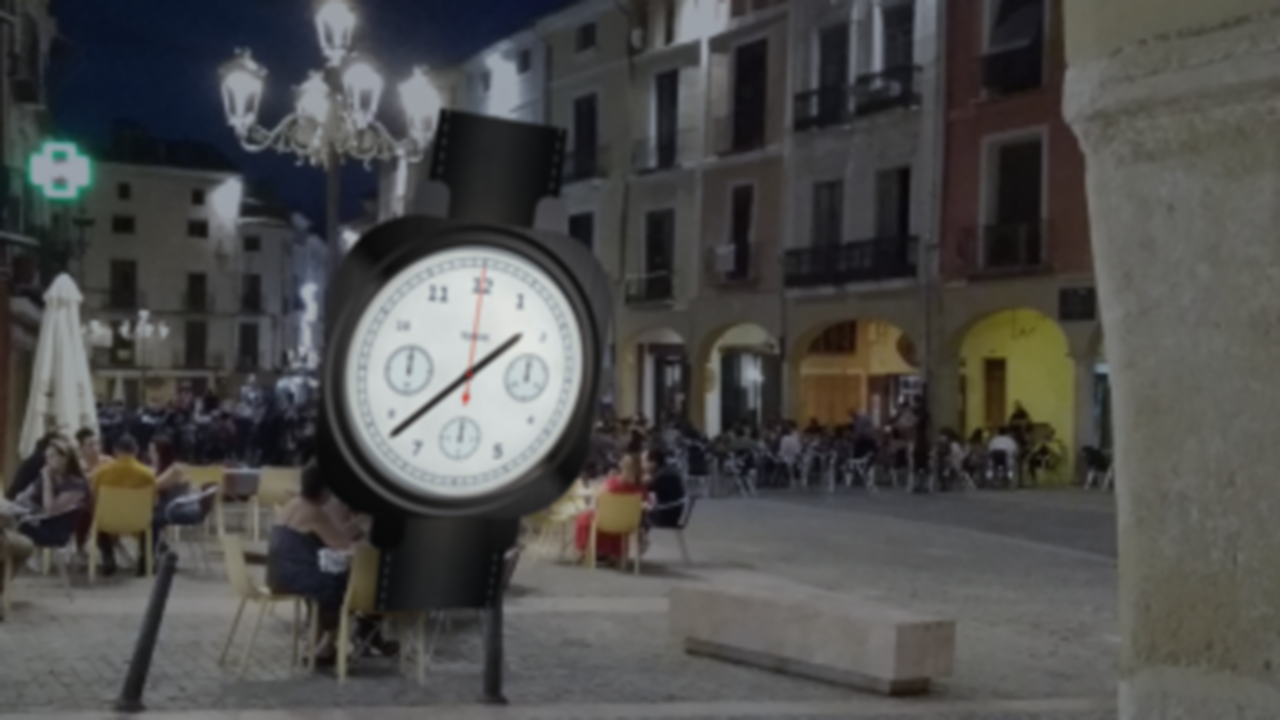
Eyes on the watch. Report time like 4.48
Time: 1.38
